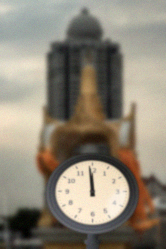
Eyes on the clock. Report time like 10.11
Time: 11.59
